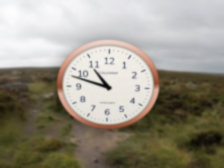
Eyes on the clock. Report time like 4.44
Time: 10.48
